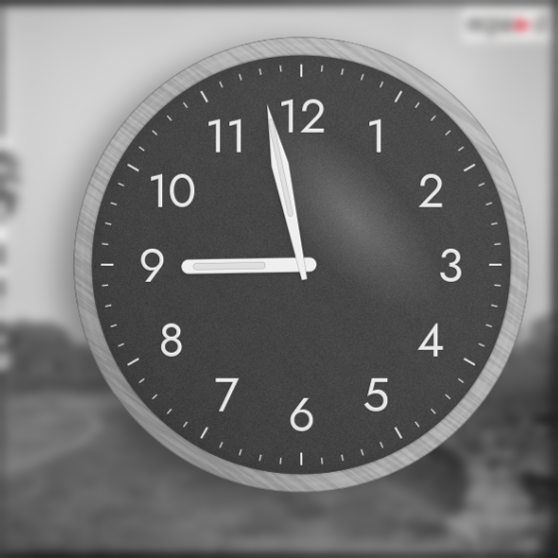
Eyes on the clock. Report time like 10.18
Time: 8.58
